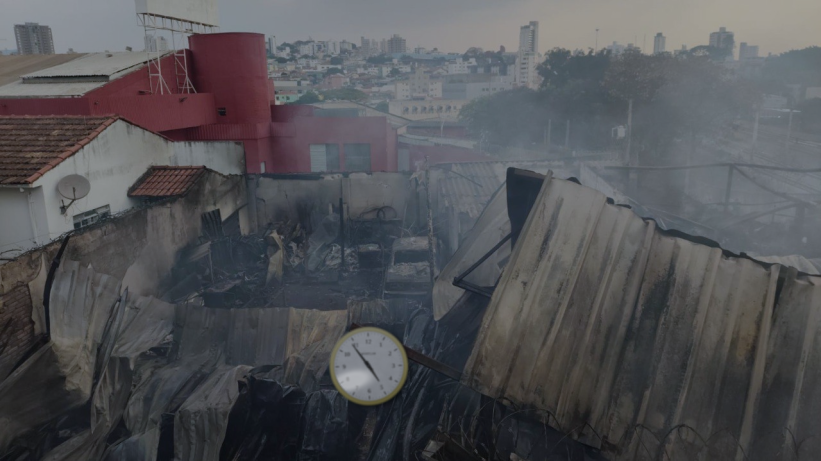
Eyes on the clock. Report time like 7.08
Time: 4.54
